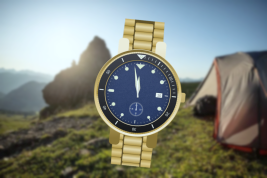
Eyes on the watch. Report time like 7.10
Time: 11.58
